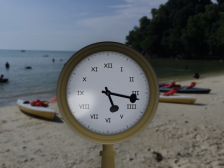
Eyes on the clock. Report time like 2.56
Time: 5.17
